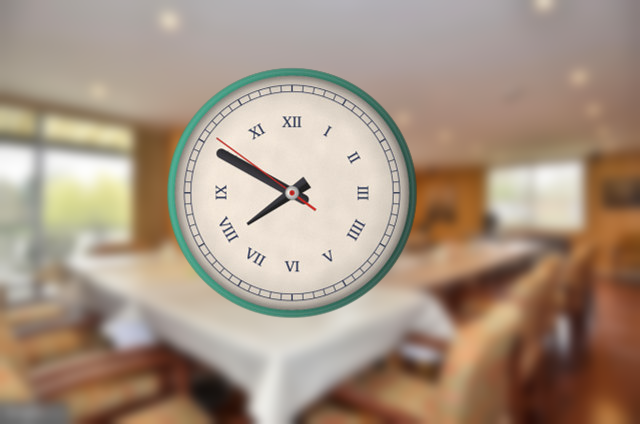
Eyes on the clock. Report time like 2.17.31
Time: 7.49.51
